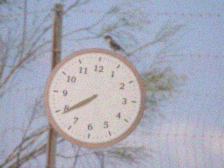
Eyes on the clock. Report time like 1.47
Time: 7.39
